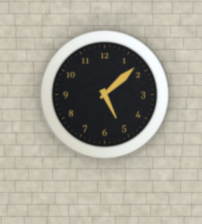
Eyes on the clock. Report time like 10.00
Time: 5.08
